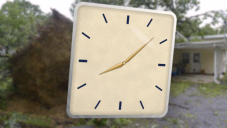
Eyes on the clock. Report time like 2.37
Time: 8.08
